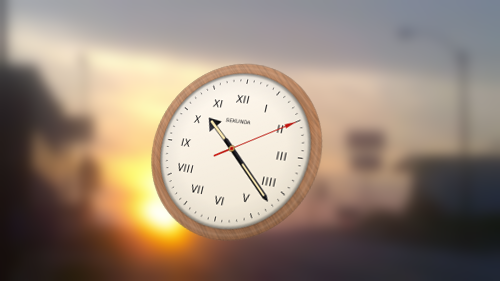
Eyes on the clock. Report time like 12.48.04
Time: 10.22.10
